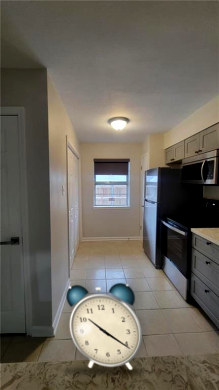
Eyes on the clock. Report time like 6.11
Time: 10.21
